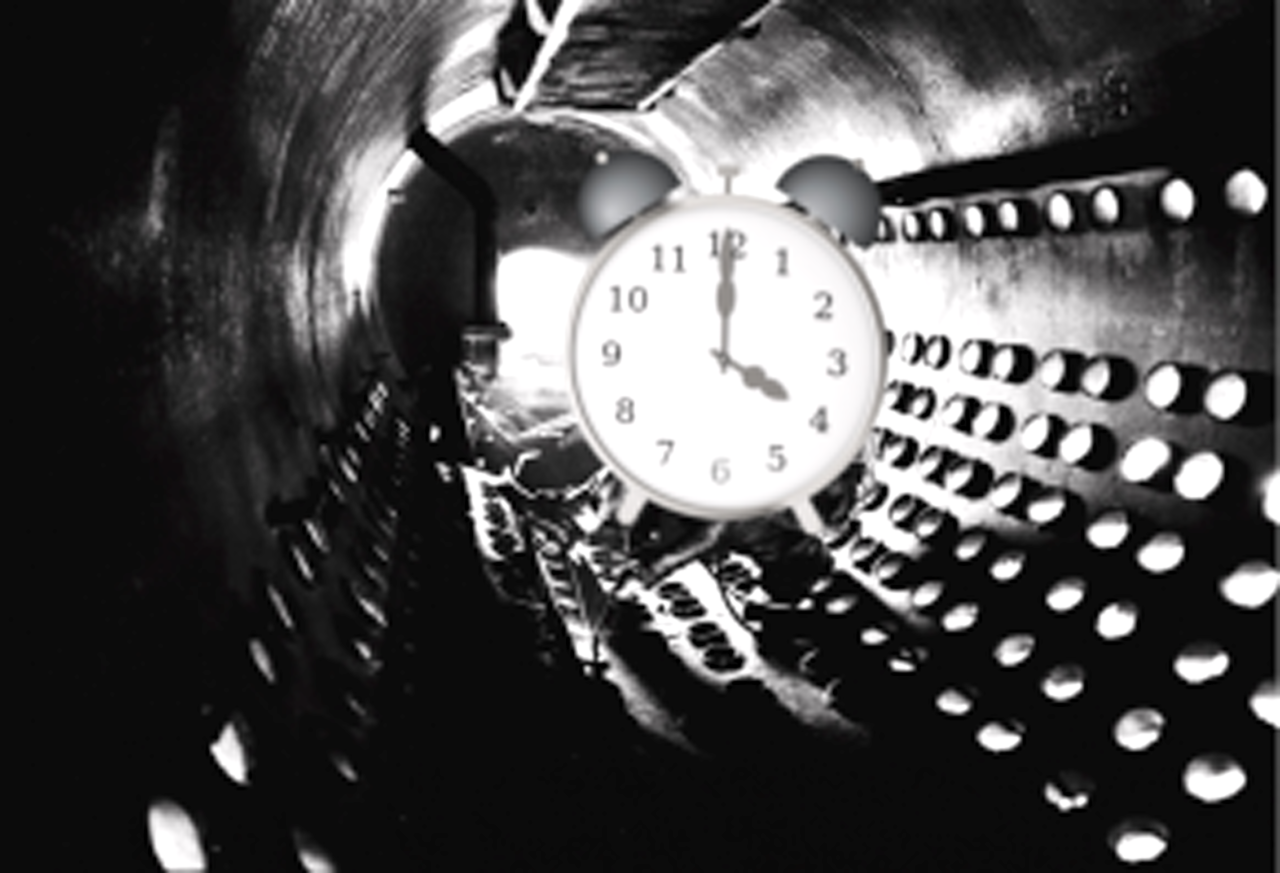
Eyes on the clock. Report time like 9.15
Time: 4.00
